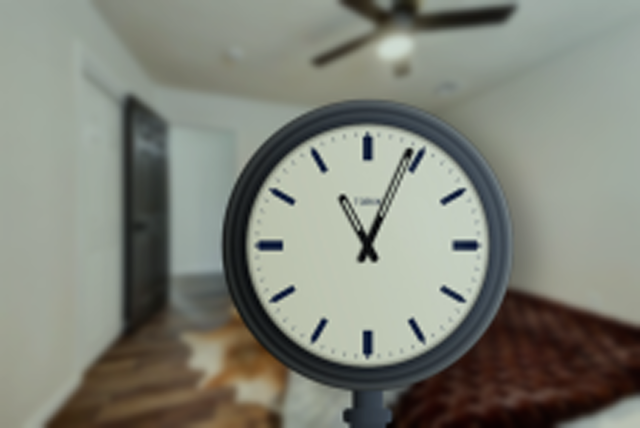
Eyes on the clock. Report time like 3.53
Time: 11.04
